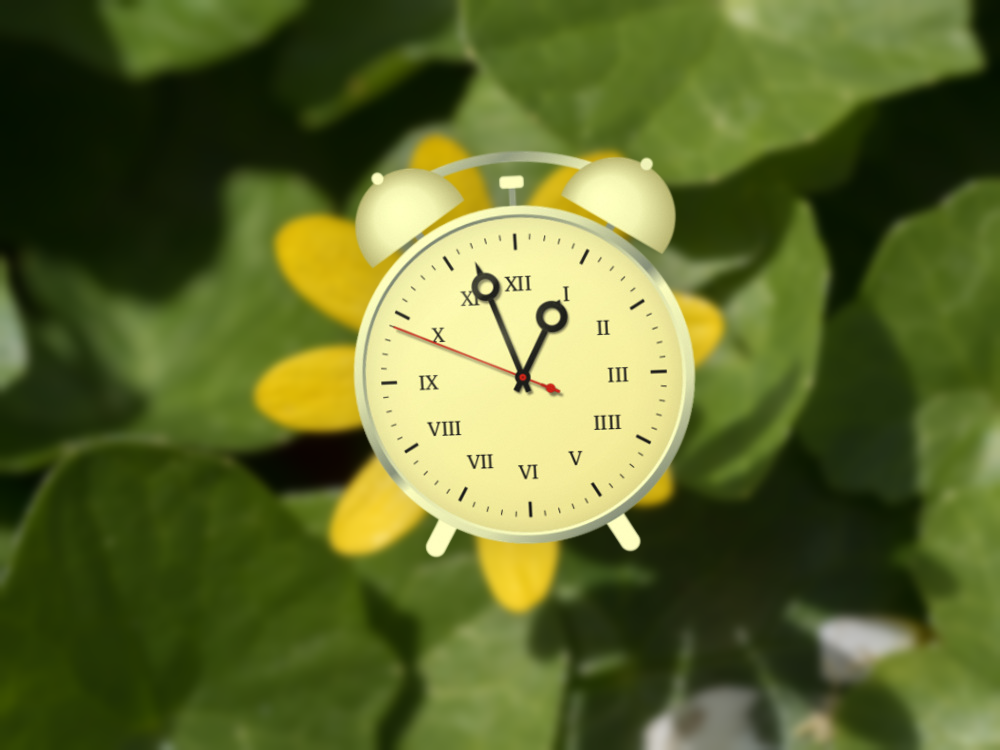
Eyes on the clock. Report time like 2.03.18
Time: 12.56.49
